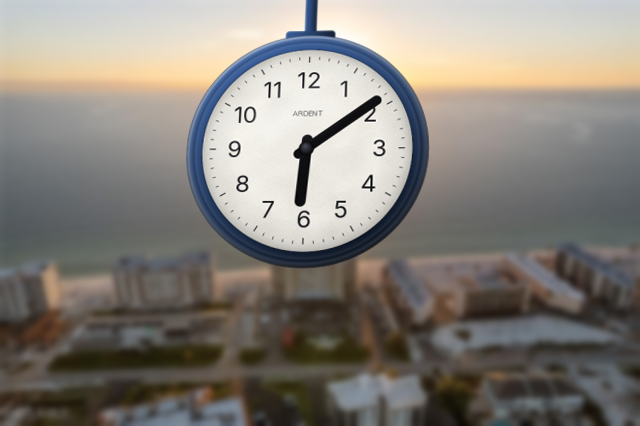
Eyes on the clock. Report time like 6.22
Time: 6.09
